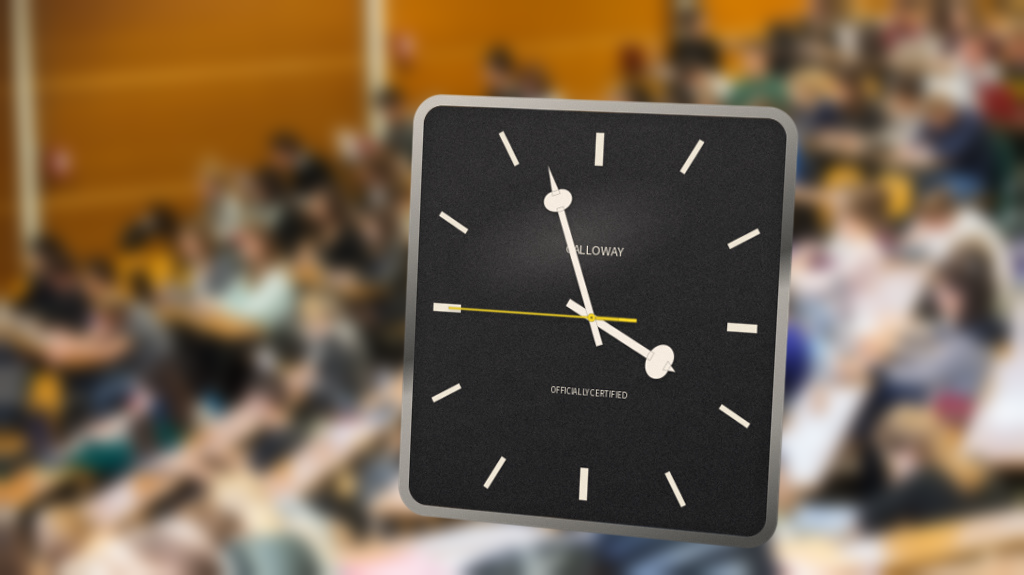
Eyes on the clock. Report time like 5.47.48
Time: 3.56.45
